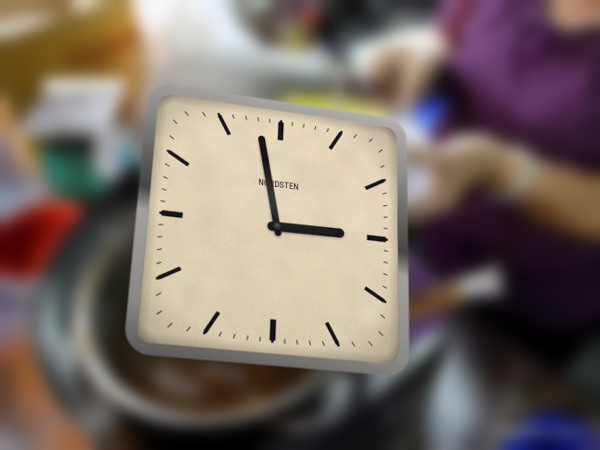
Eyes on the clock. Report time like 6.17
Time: 2.58
